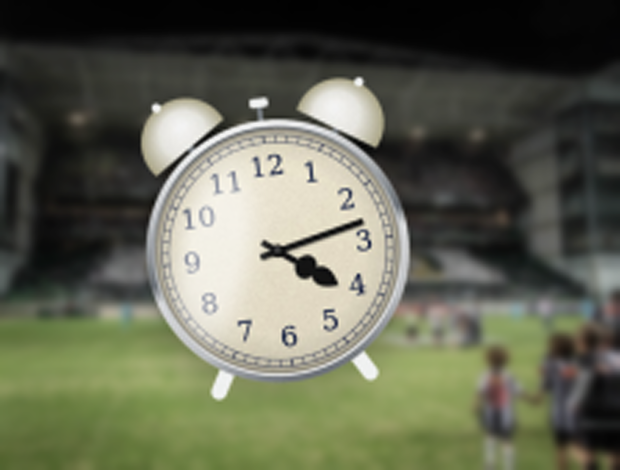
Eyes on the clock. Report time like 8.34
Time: 4.13
